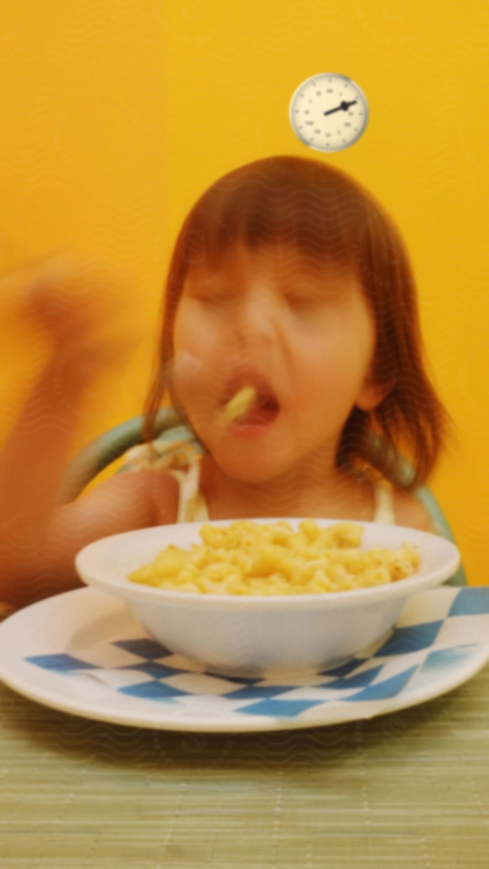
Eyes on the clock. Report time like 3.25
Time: 2.11
